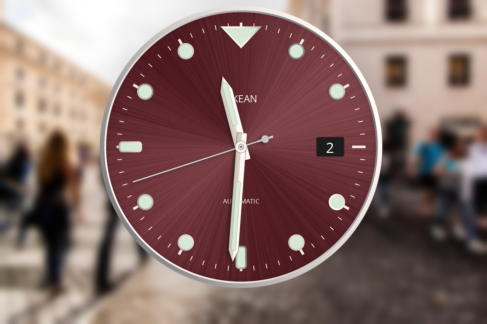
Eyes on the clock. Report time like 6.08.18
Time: 11.30.42
